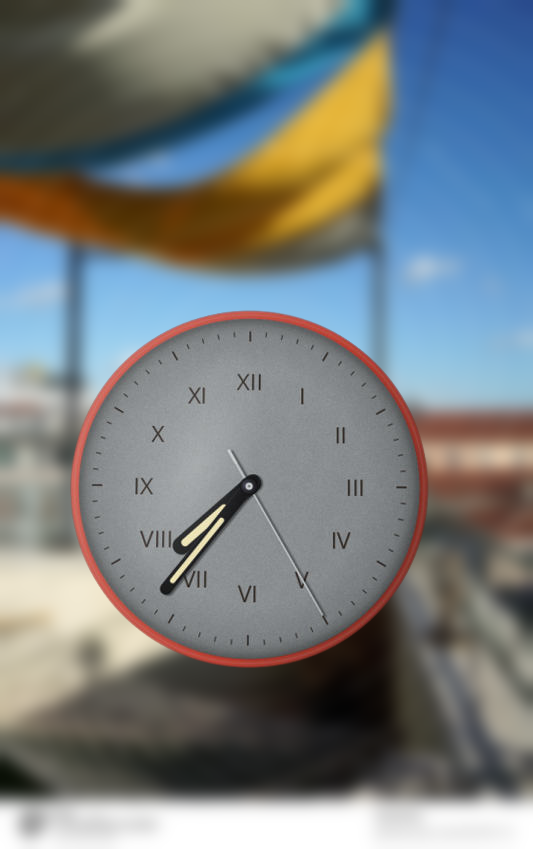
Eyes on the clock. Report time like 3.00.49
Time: 7.36.25
